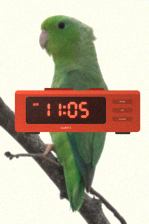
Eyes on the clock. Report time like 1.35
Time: 11.05
